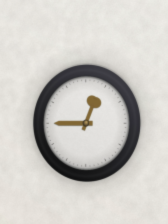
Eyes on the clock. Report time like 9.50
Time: 12.45
